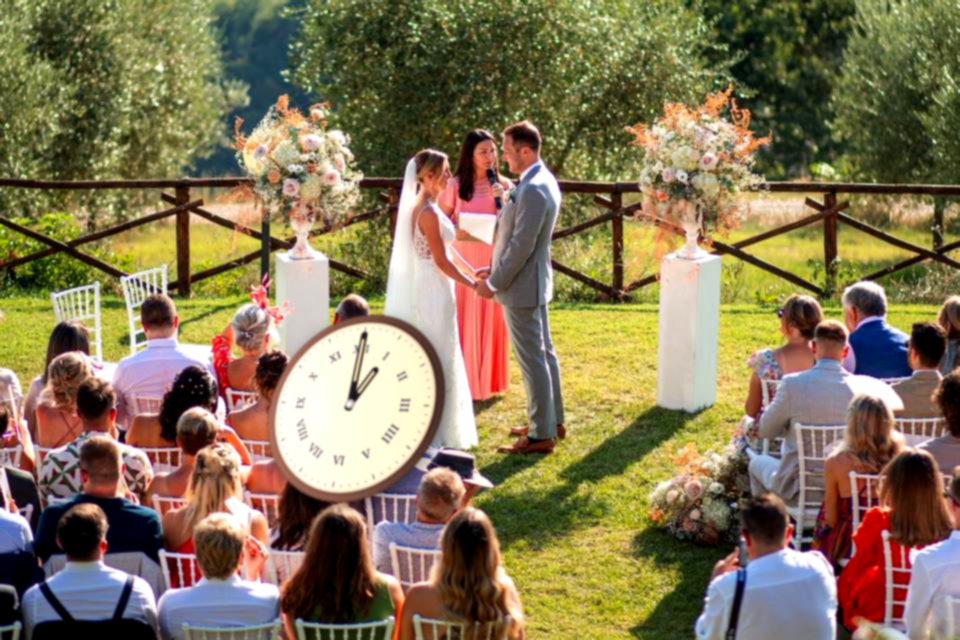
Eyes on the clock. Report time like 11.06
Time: 1.00
